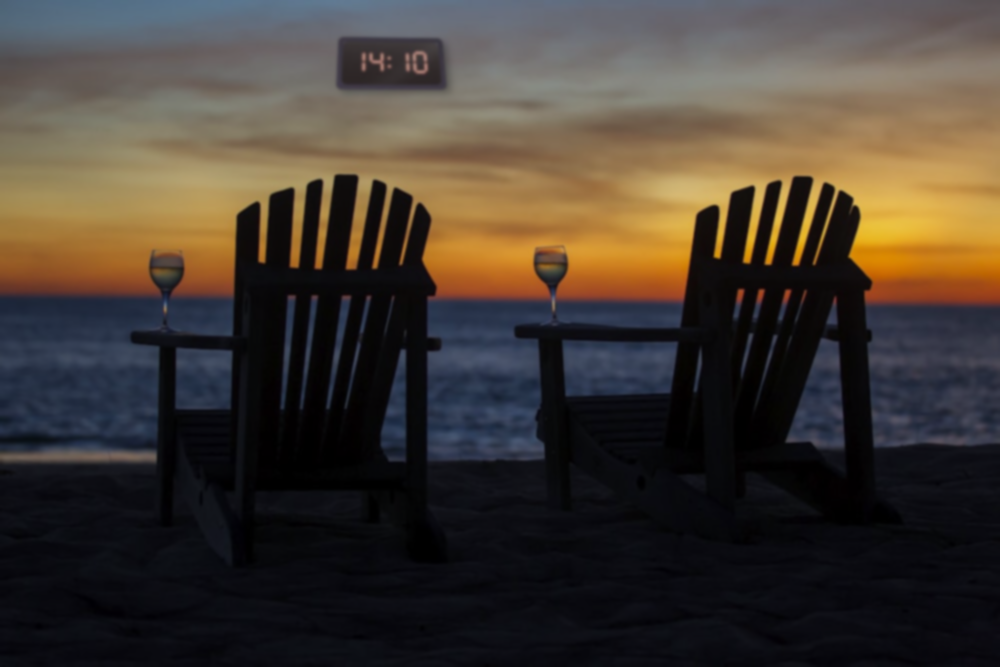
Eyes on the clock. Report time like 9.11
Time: 14.10
